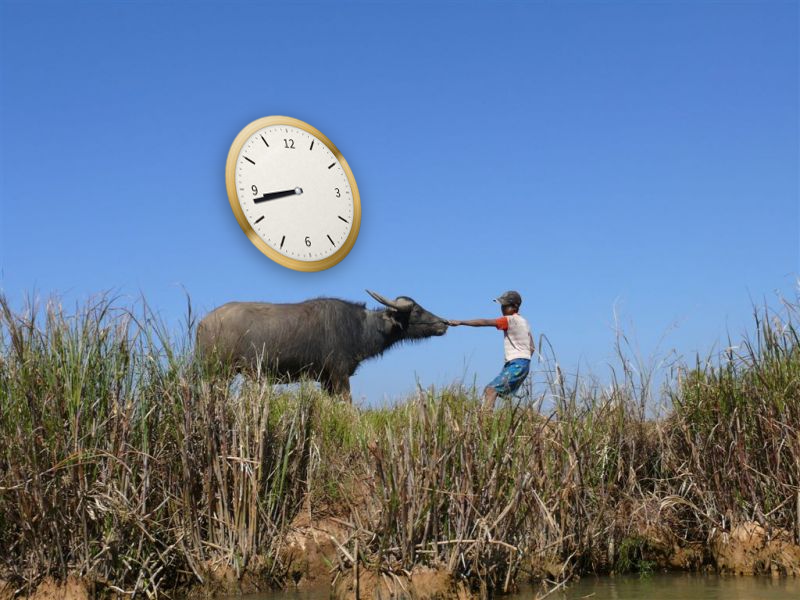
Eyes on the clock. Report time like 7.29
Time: 8.43
